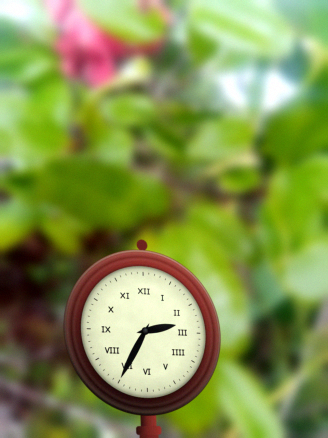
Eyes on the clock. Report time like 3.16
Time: 2.35
